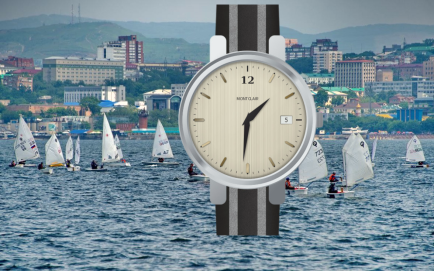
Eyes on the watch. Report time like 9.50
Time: 1.31
